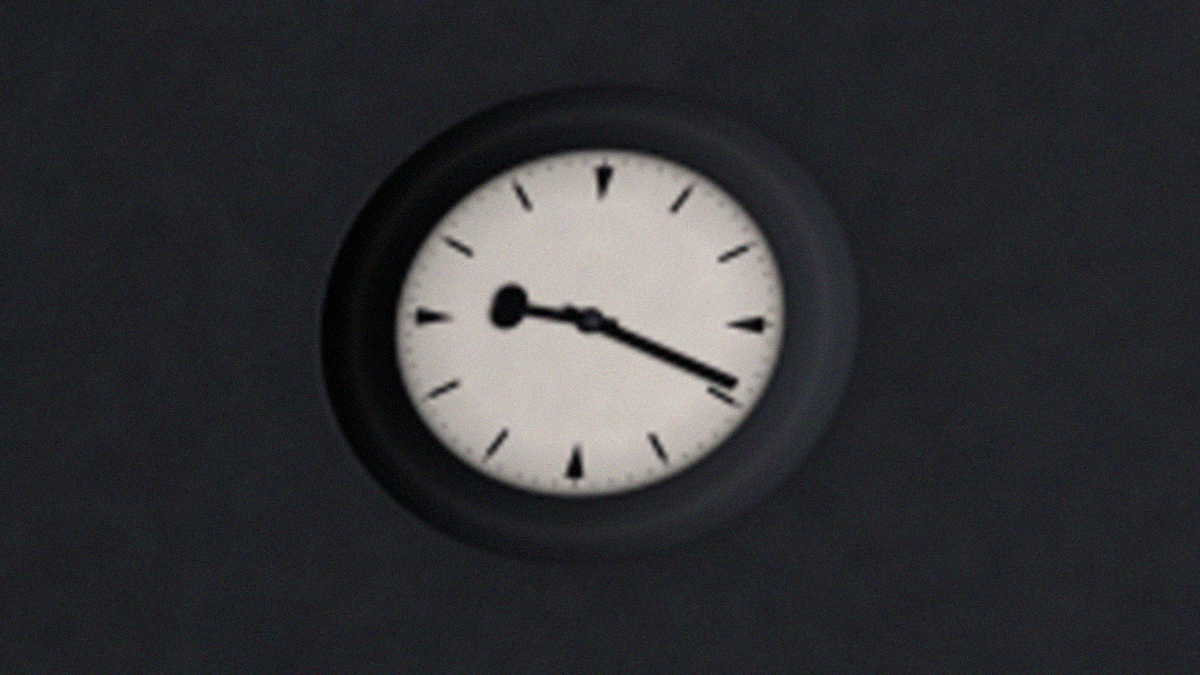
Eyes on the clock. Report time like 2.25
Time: 9.19
